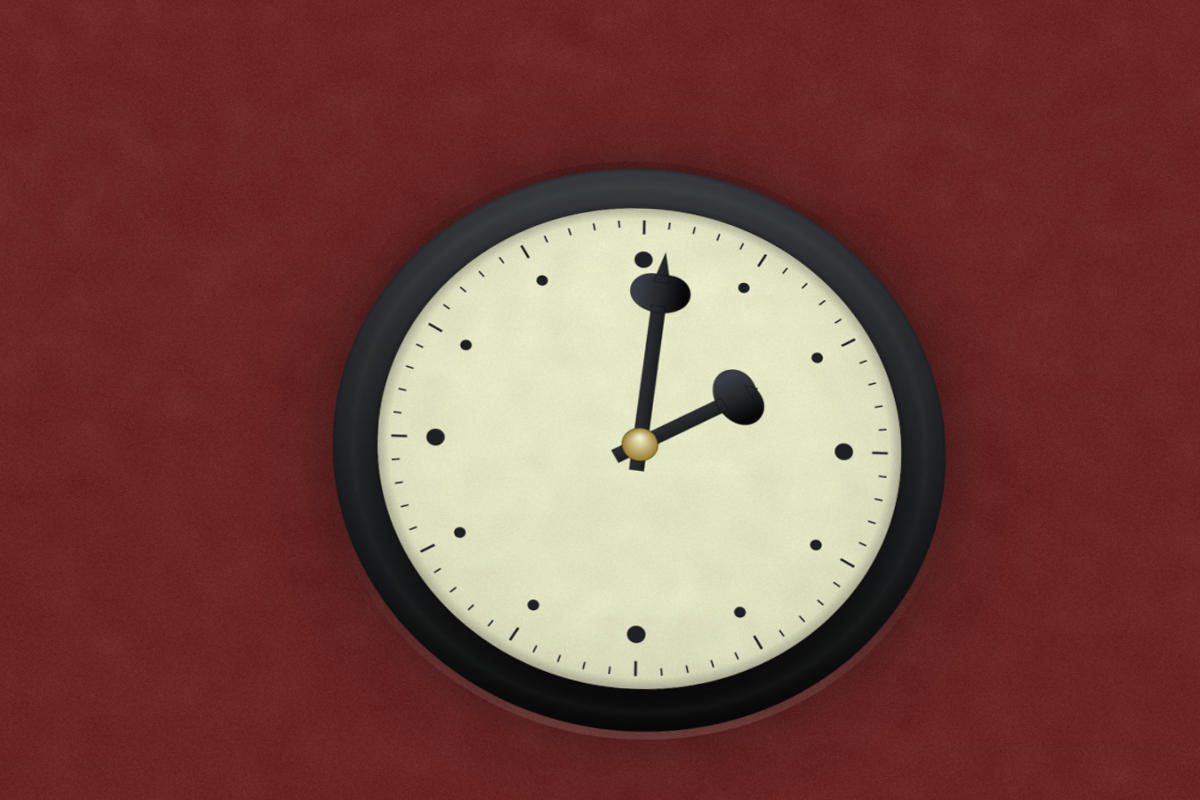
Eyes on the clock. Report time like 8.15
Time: 2.01
